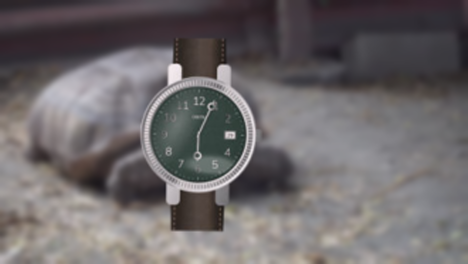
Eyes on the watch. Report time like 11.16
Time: 6.04
